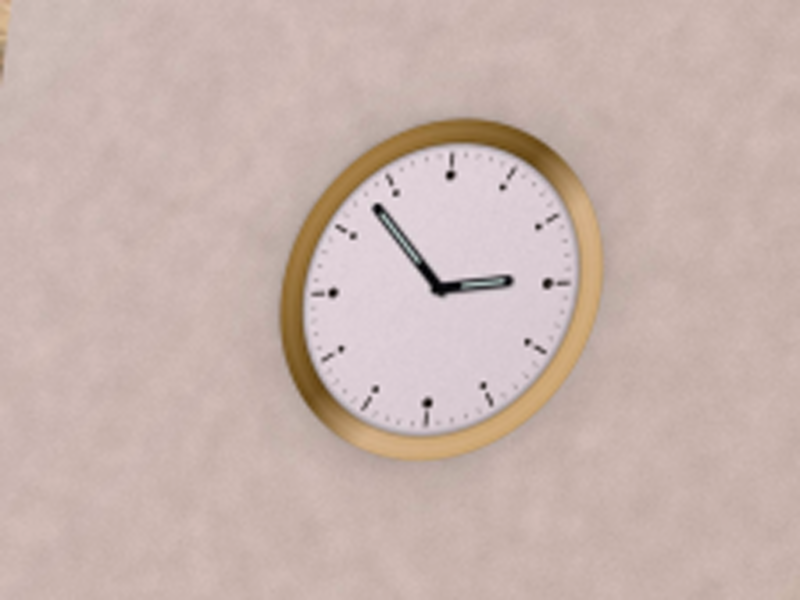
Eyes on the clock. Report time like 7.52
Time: 2.53
